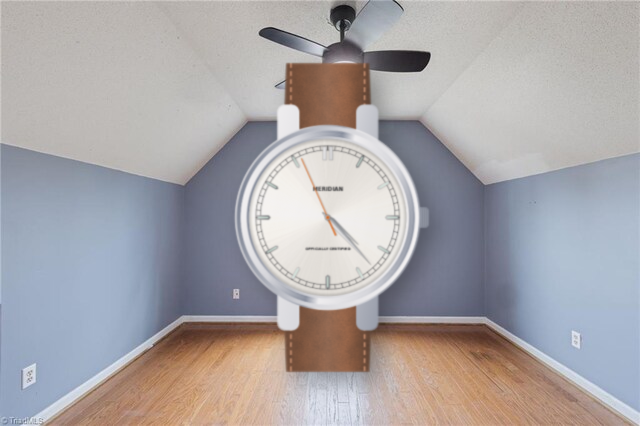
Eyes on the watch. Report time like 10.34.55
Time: 4.22.56
